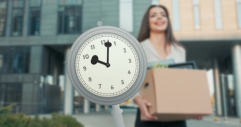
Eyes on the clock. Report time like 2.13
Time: 10.02
